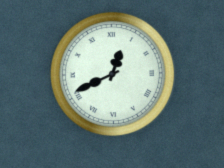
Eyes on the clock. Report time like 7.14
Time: 12.41
